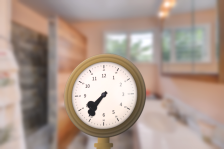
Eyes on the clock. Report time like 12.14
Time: 7.36
